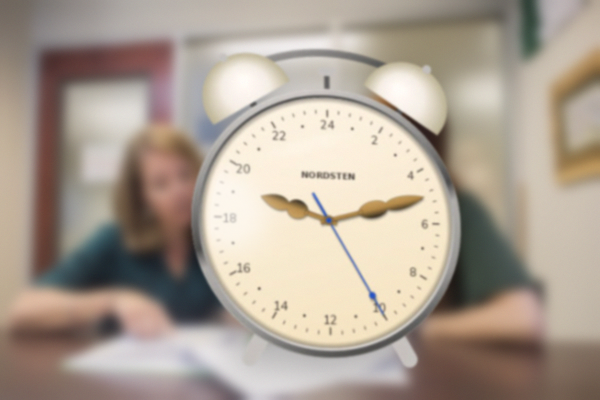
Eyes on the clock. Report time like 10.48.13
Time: 19.12.25
